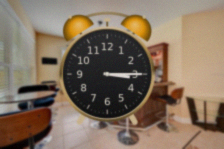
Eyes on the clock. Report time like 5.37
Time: 3.15
